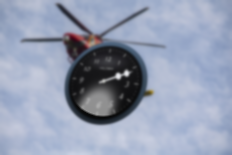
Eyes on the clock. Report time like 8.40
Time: 2.11
